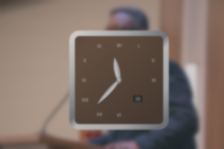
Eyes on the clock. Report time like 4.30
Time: 11.37
